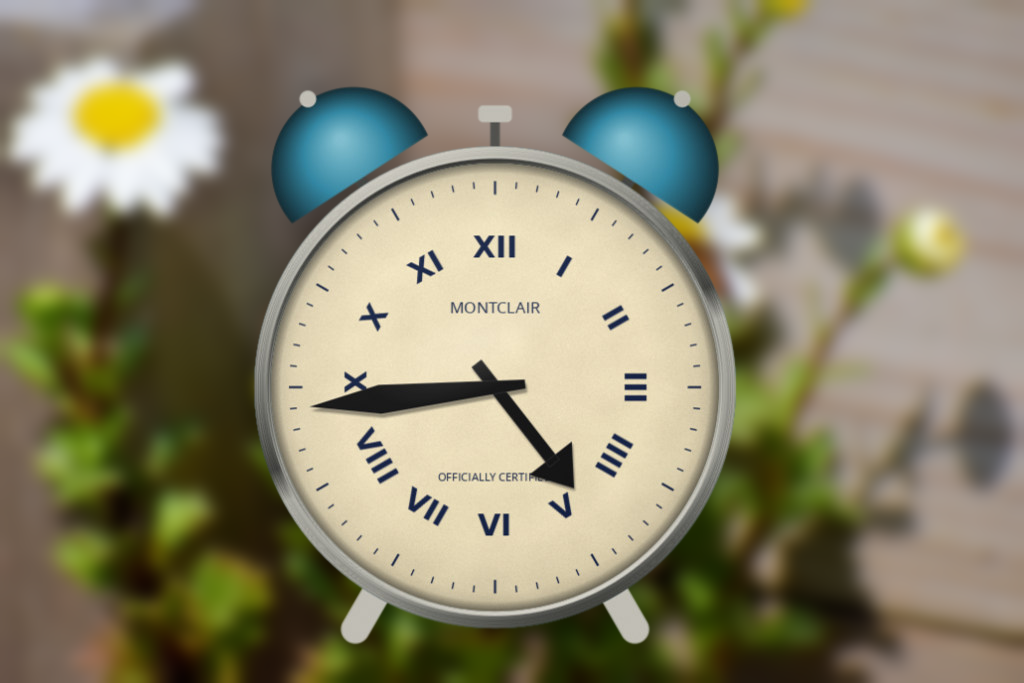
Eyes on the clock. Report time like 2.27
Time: 4.44
